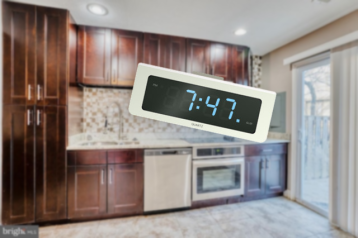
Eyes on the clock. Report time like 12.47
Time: 7.47
